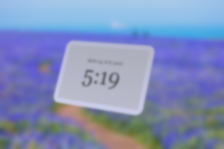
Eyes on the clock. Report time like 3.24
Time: 5.19
